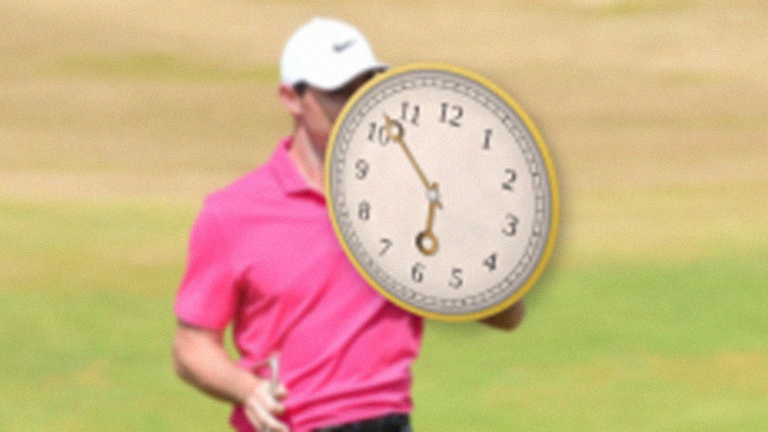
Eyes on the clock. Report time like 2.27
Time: 5.52
